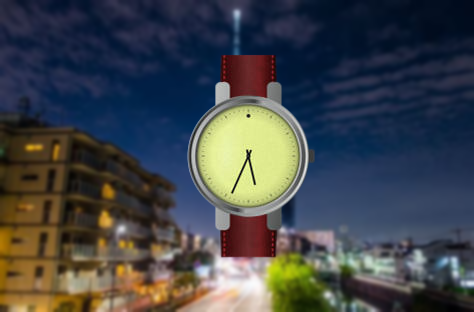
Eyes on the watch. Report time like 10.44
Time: 5.34
